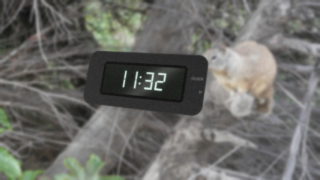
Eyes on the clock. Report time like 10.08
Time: 11.32
